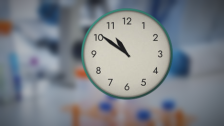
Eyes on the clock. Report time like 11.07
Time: 10.51
